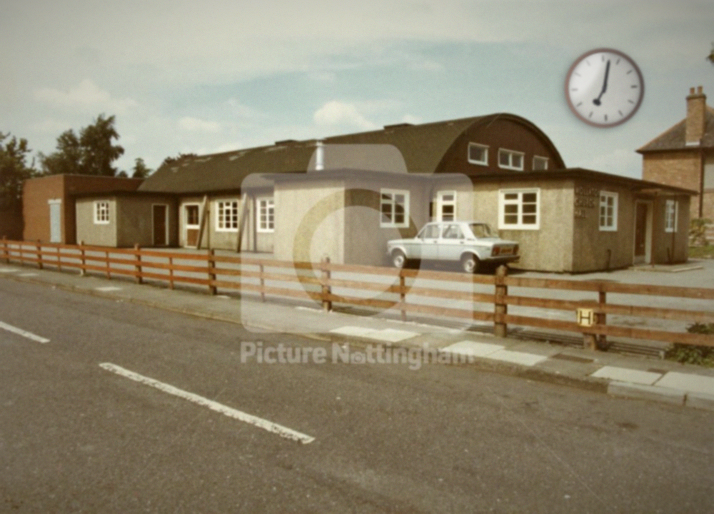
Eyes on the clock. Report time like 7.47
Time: 7.02
